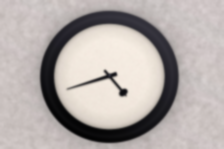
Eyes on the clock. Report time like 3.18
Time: 4.42
